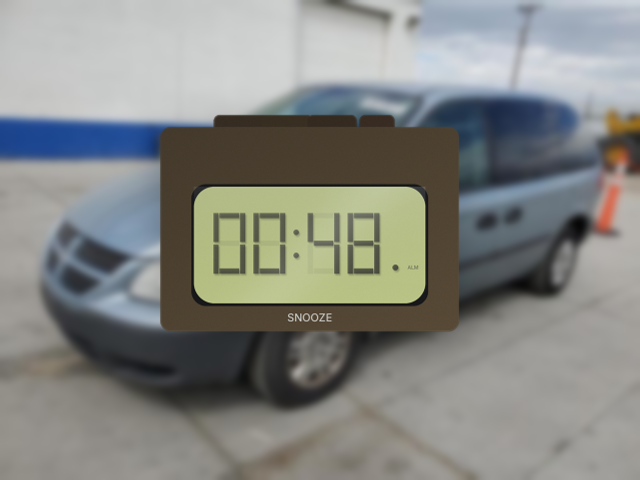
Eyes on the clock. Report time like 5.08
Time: 0.48
